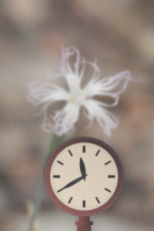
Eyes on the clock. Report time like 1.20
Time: 11.40
